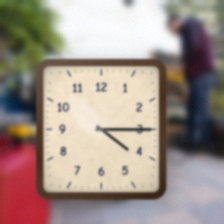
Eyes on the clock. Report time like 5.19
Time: 4.15
